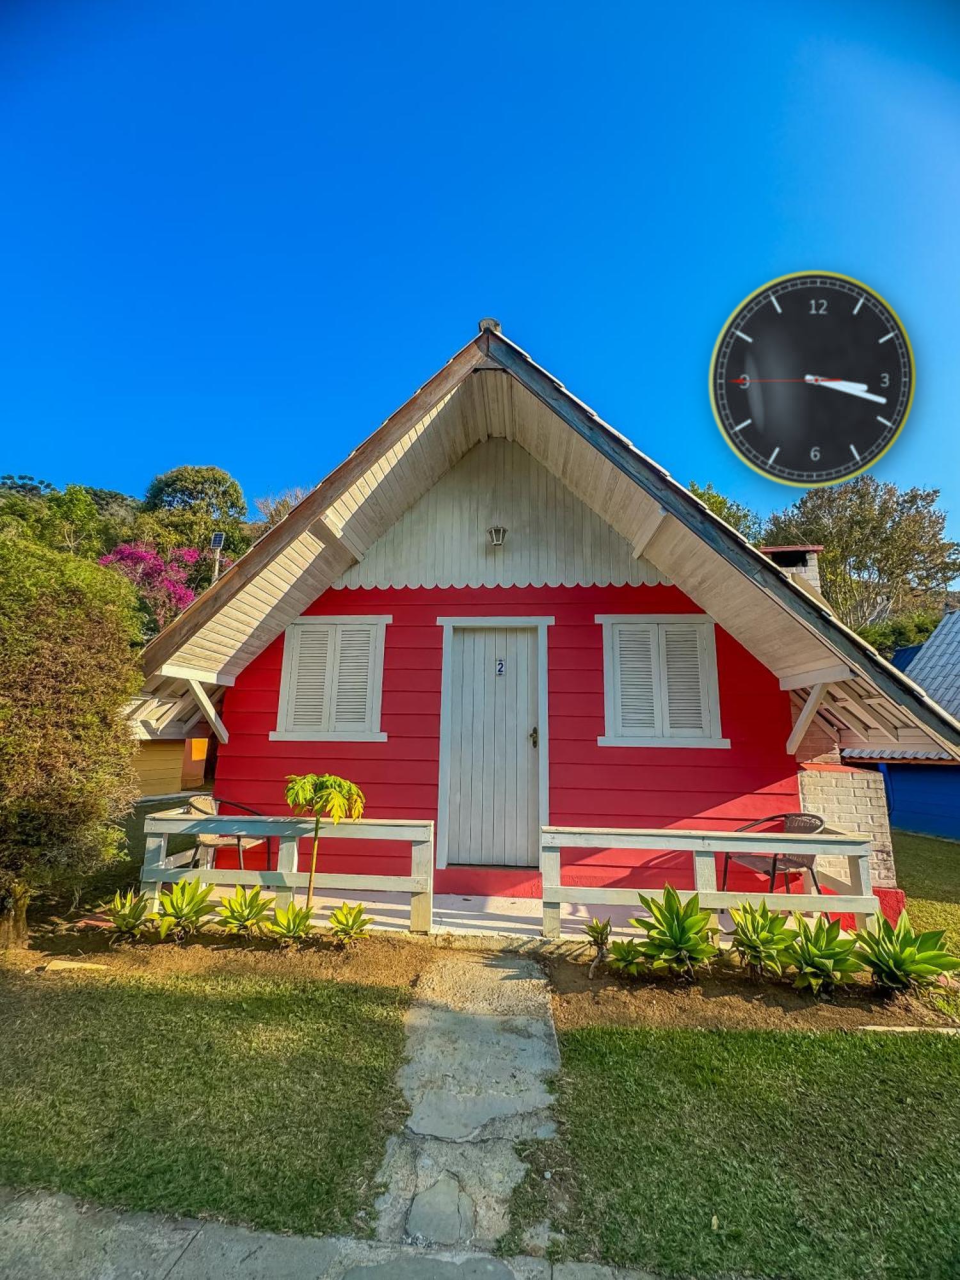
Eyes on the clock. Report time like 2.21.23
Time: 3.17.45
